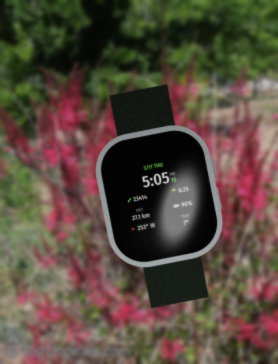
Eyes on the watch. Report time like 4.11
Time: 5.05
